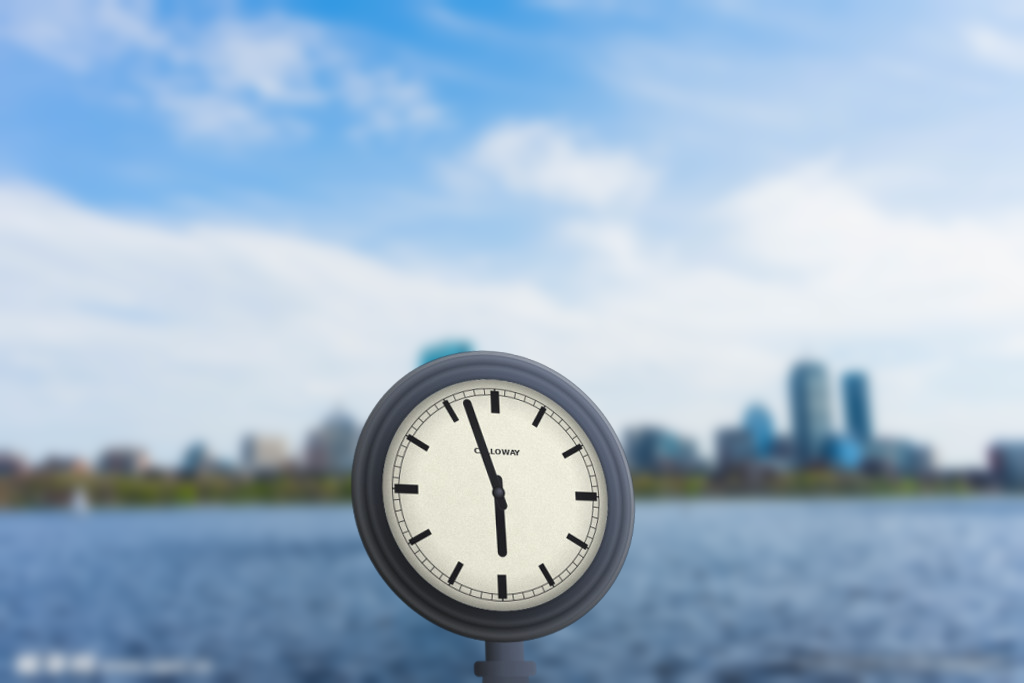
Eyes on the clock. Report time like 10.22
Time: 5.57
